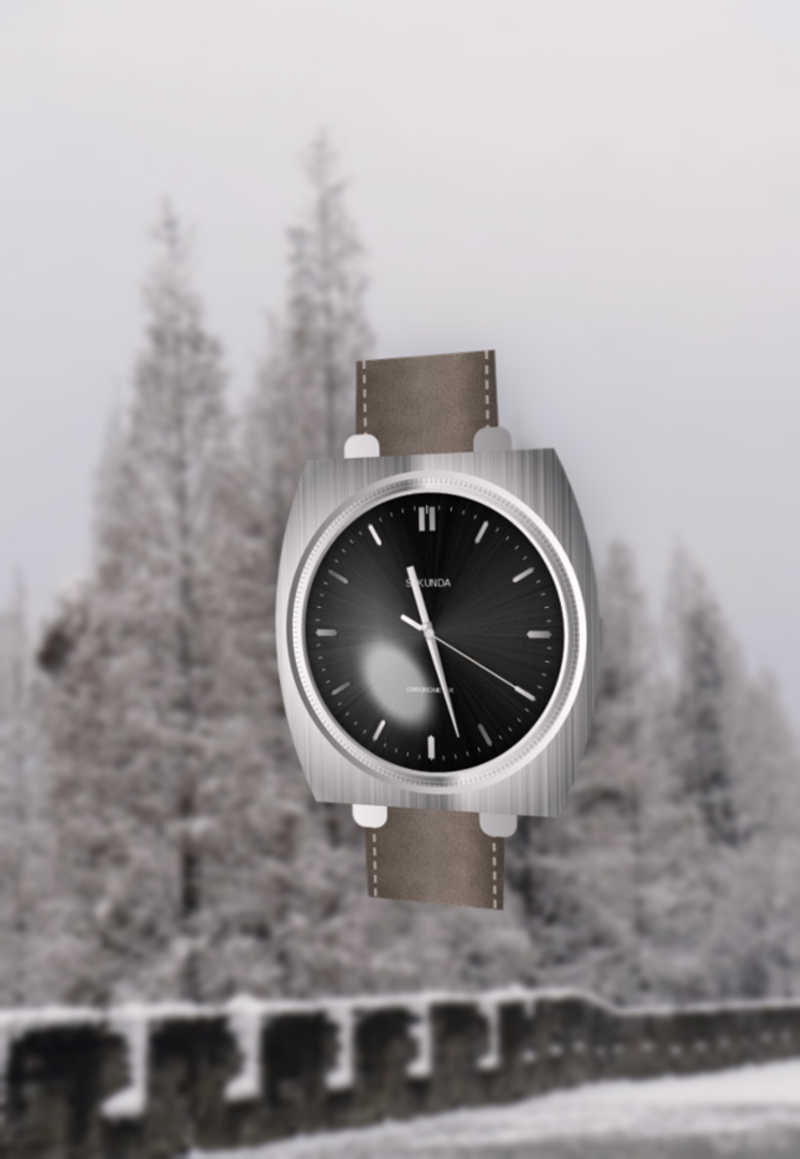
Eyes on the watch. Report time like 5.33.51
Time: 11.27.20
